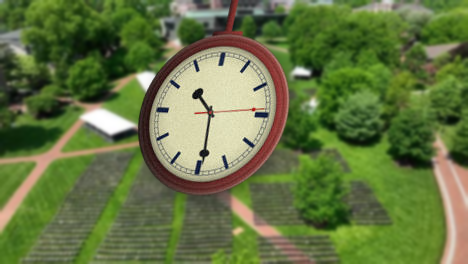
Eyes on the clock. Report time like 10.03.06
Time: 10.29.14
